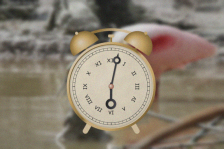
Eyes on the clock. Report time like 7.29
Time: 6.02
